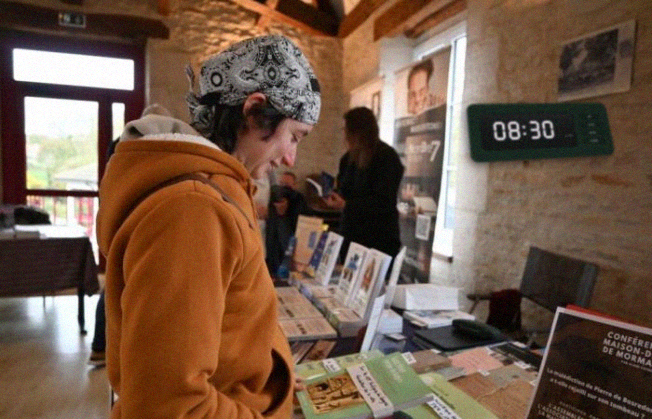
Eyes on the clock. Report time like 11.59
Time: 8.30
